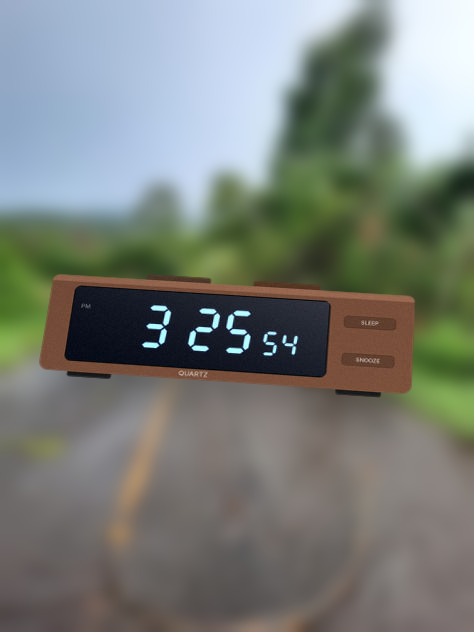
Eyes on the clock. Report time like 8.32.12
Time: 3.25.54
